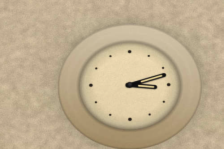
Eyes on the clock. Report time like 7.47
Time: 3.12
